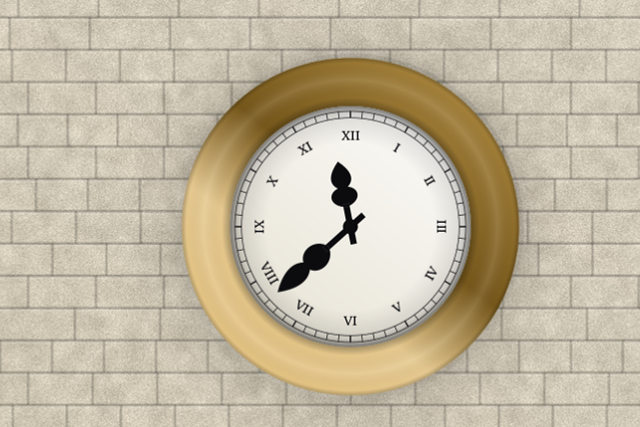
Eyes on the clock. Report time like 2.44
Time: 11.38
